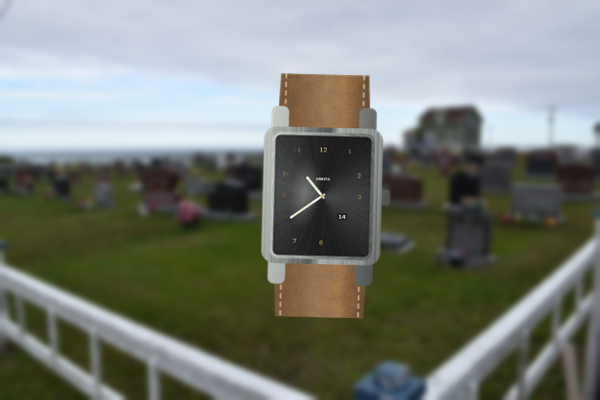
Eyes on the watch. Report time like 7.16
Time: 10.39
